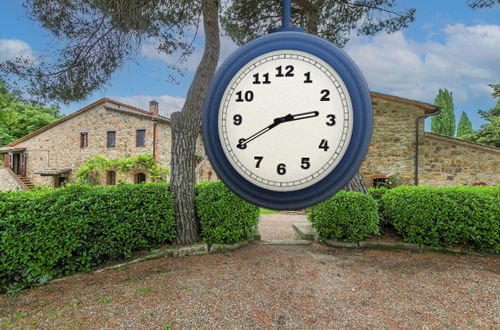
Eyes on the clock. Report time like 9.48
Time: 2.40
